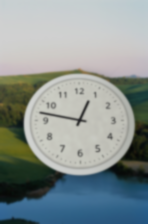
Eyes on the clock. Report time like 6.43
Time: 12.47
